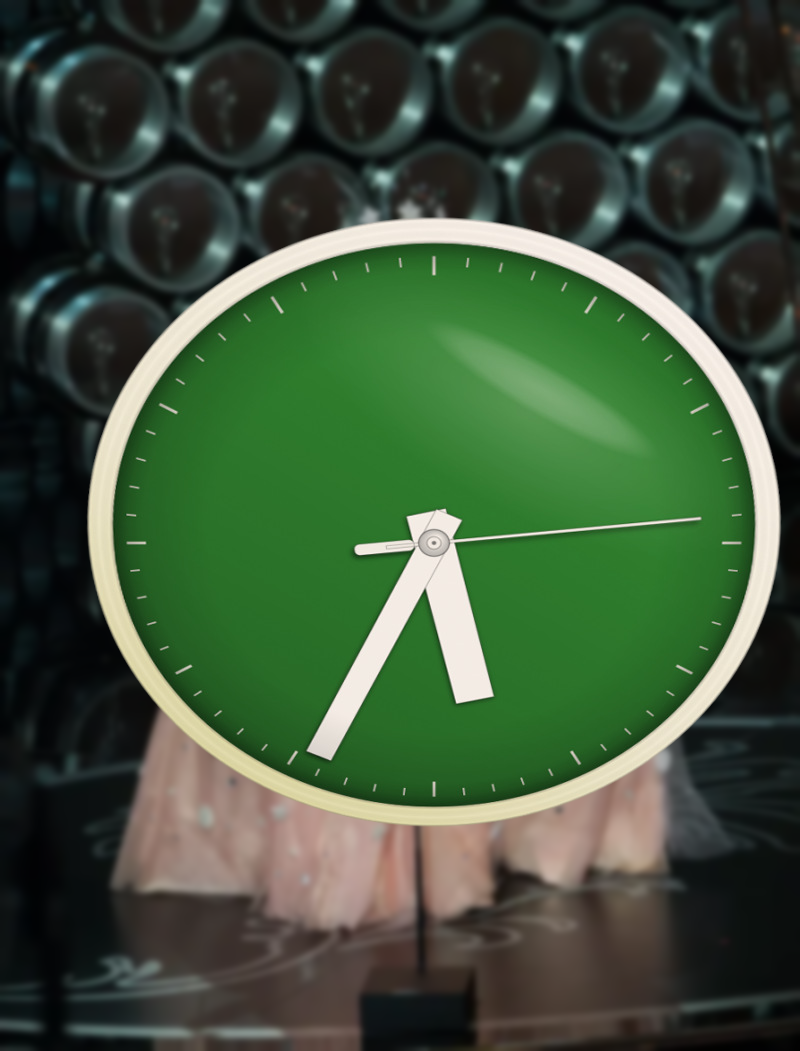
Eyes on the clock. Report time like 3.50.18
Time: 5.34.14
